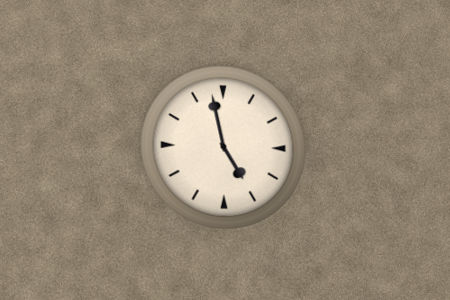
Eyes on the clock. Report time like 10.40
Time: 4.58
